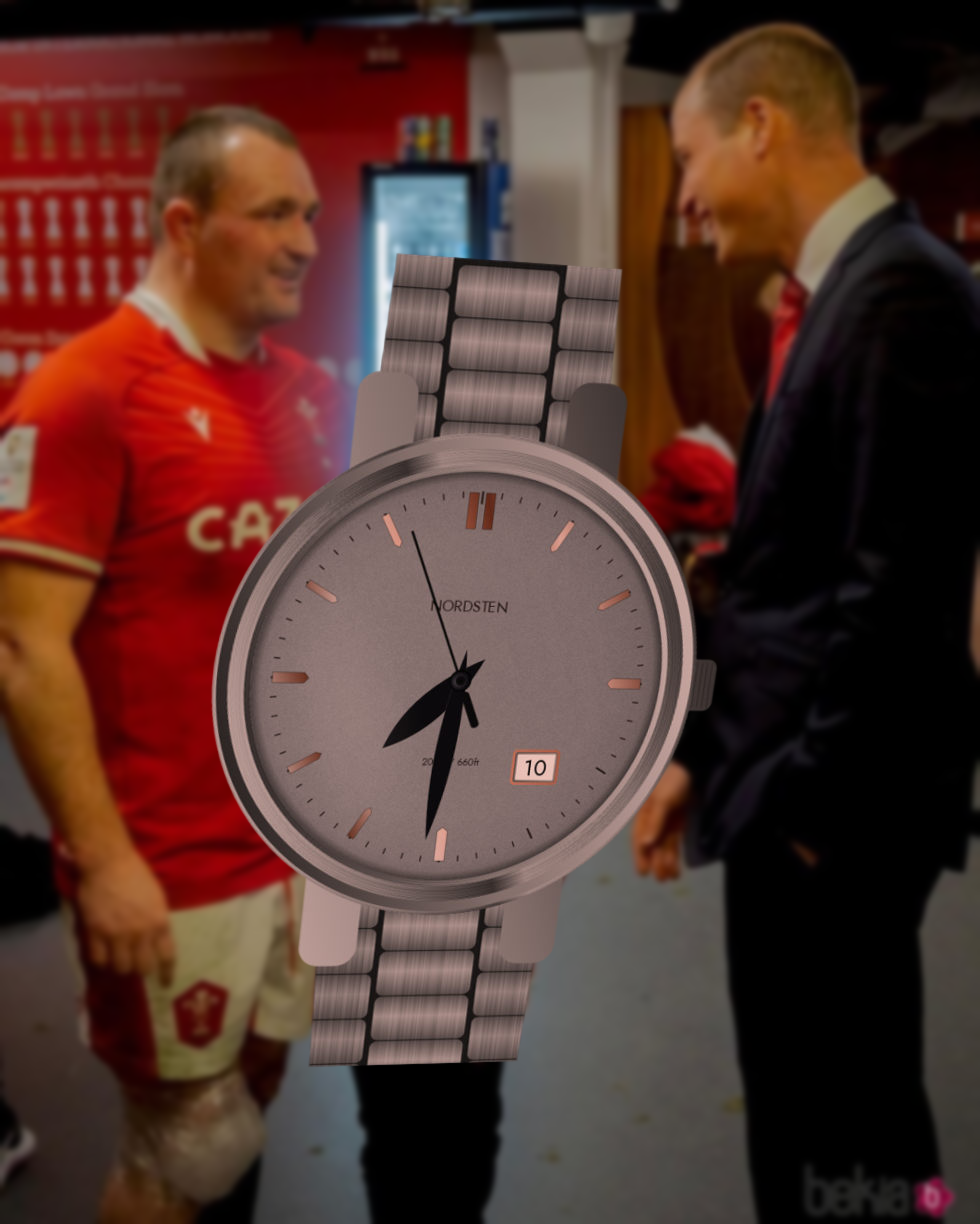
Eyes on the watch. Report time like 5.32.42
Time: 7.30.56
